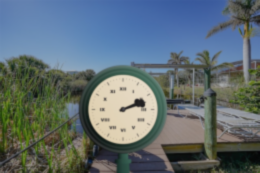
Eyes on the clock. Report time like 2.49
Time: 2.12
